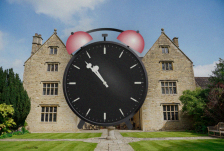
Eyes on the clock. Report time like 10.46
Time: 10.53
